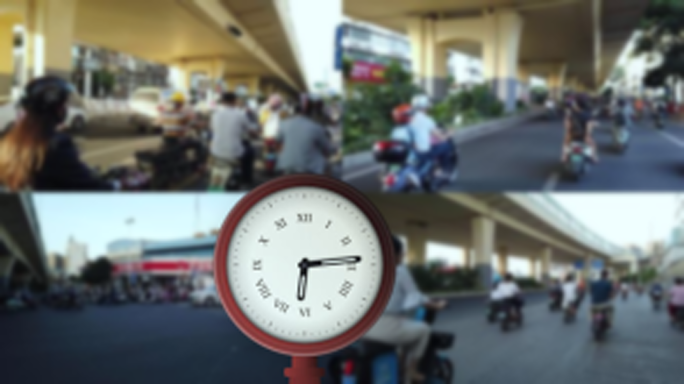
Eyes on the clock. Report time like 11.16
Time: 6.14
